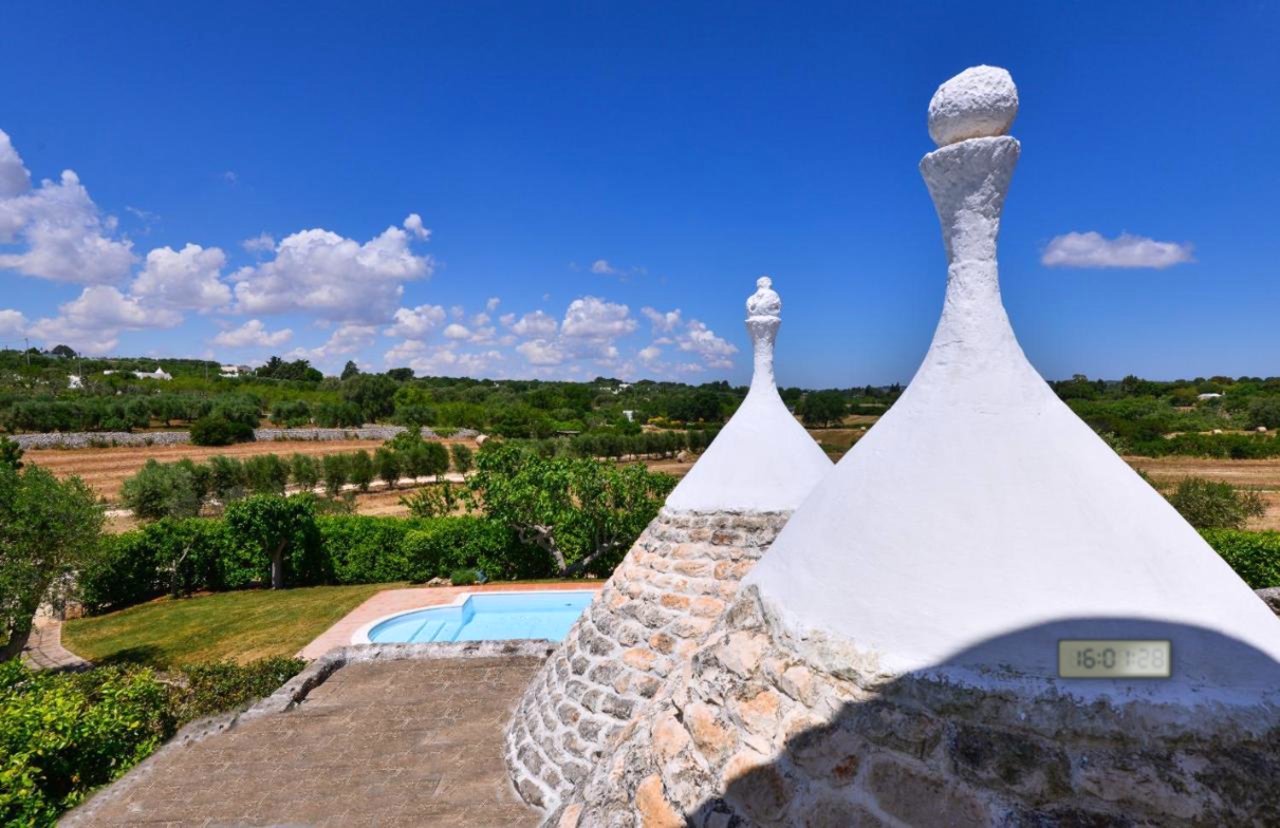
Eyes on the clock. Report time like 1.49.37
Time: 16.01.28
